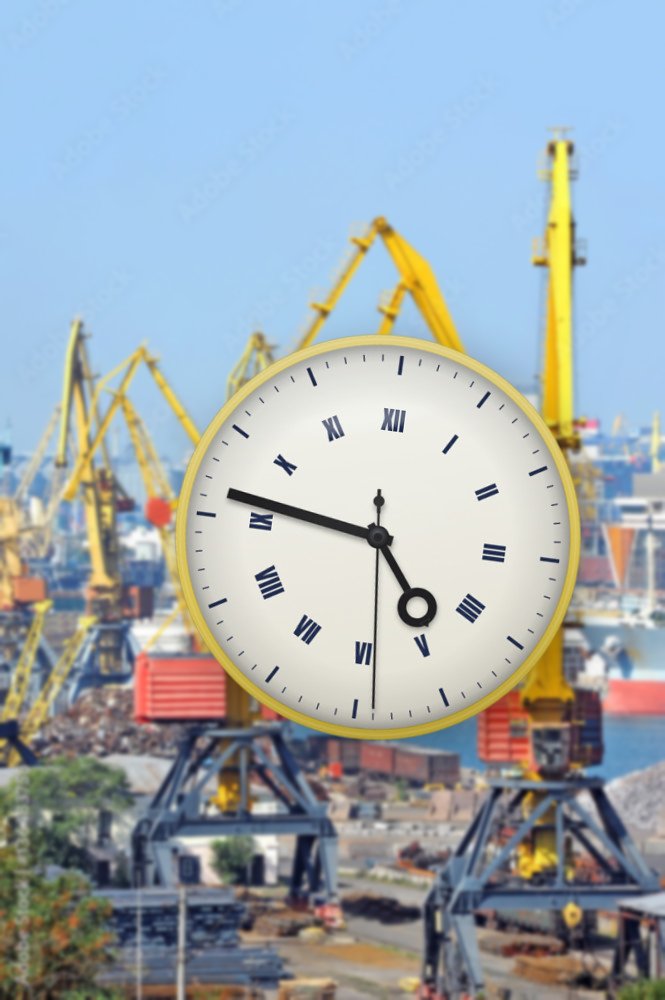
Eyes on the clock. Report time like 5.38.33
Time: 4.46.29
